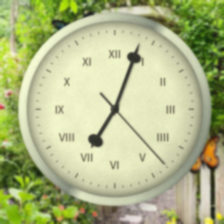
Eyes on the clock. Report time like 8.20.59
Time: 7.03.23
